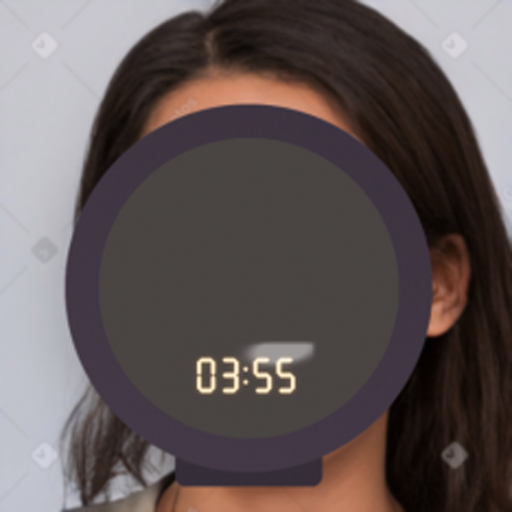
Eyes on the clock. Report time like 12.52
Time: 3.55
